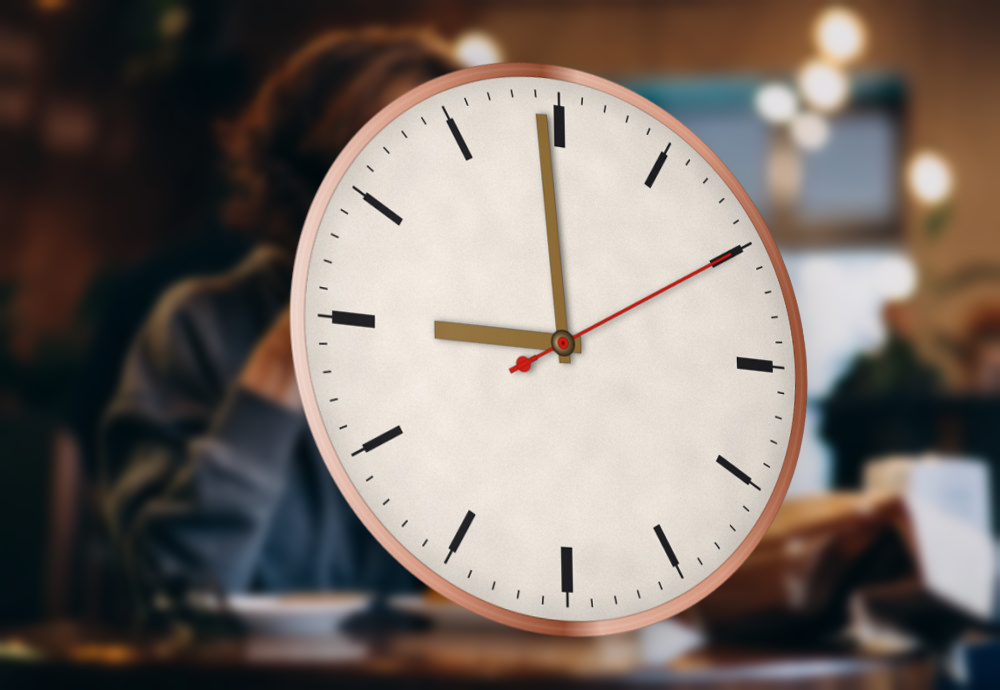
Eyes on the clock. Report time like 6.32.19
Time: 8.59.10
